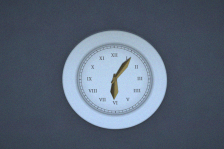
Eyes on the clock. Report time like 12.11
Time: 6.06
